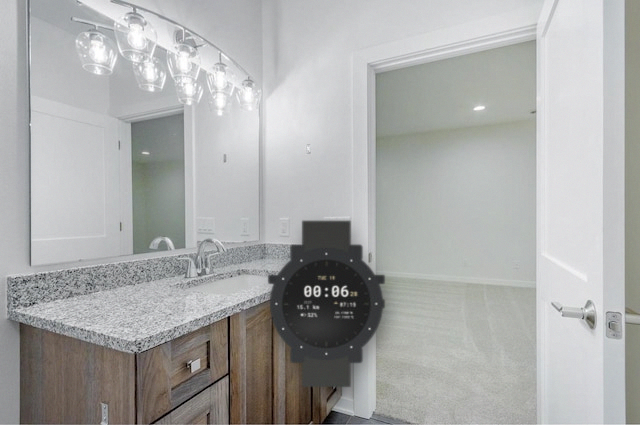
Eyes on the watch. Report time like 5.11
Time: 0.06
